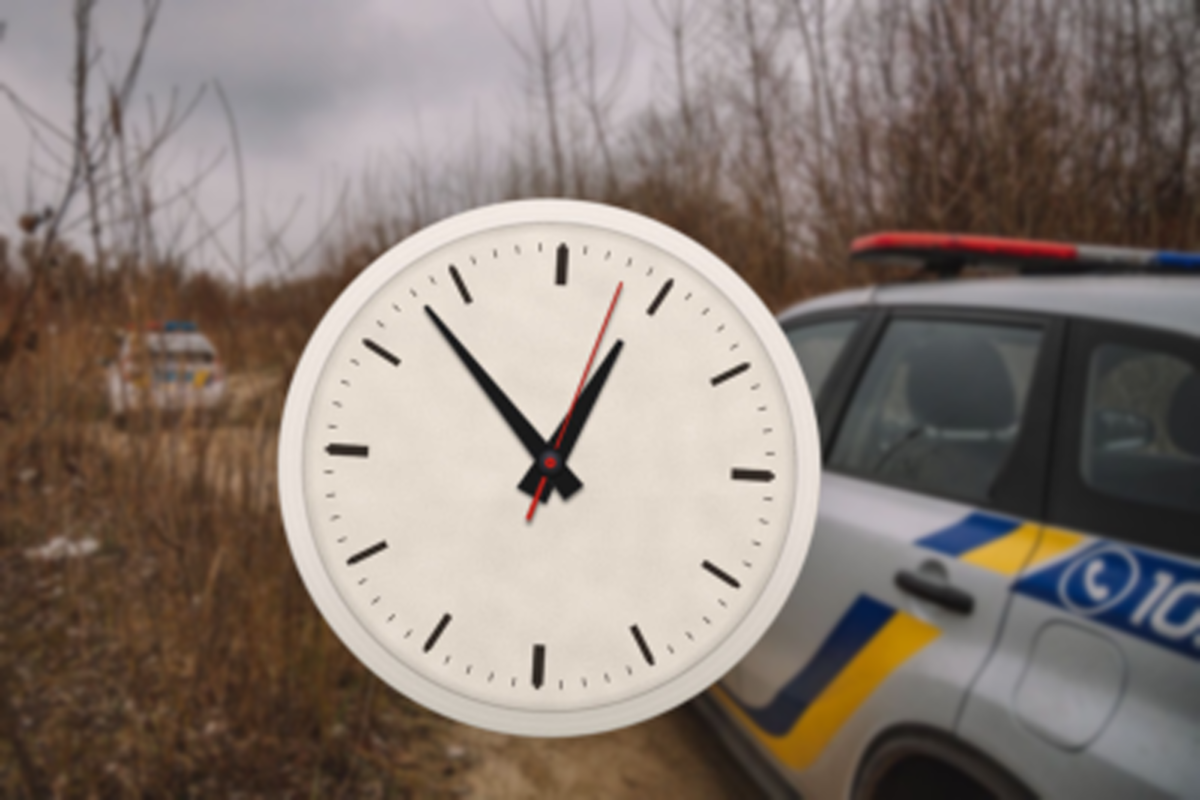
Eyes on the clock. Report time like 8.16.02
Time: 12.53.03
